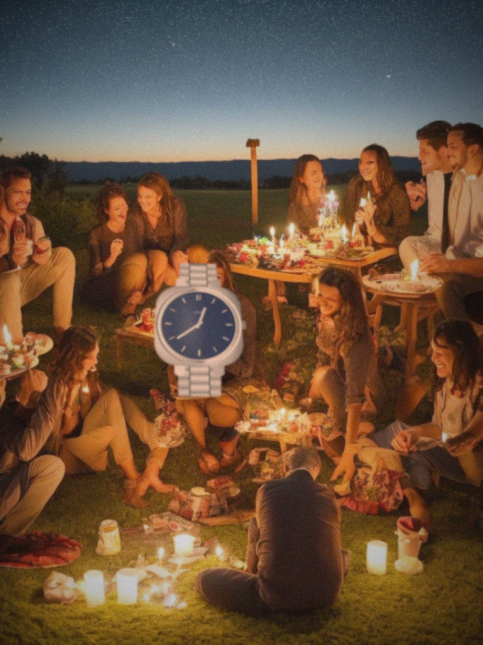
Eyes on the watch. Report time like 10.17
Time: 12.39
